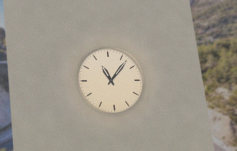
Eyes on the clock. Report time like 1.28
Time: 11.07
